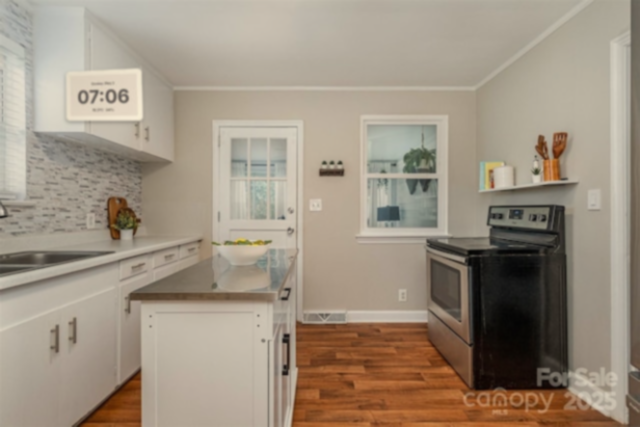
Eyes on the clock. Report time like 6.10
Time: 7.06
